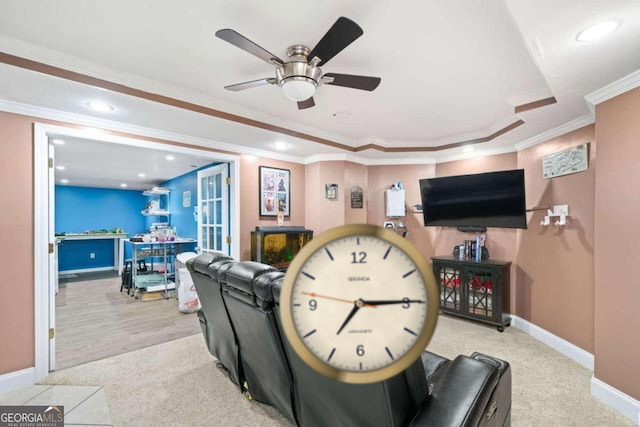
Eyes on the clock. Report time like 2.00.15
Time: 7.14.47
